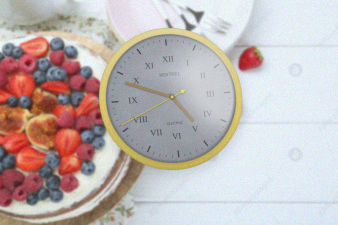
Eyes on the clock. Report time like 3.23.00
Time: 4.48.41
